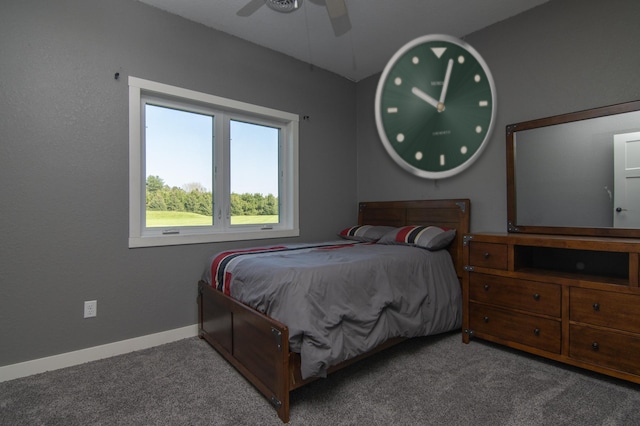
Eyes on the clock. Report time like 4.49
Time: 10.03
